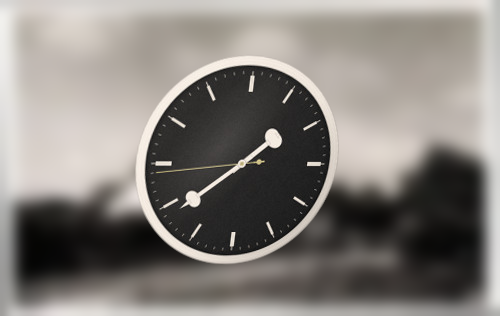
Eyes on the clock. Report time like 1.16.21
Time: 1.38.44
